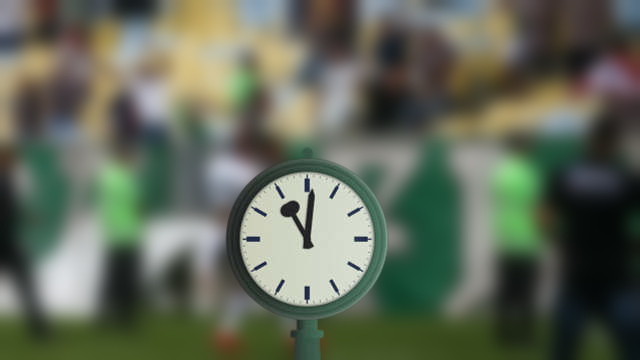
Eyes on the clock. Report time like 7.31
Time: 11.01
